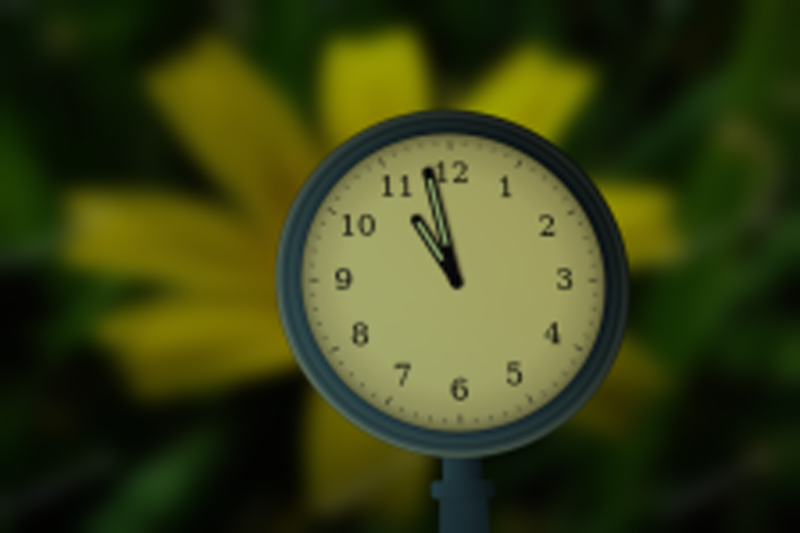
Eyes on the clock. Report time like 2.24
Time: 10.58
